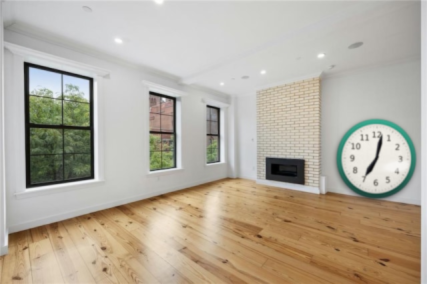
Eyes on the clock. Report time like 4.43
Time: 7.02
